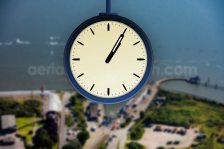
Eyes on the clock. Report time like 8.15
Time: 1.05
